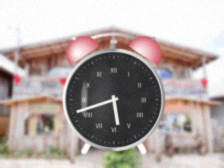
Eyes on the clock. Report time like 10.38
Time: 5.42
